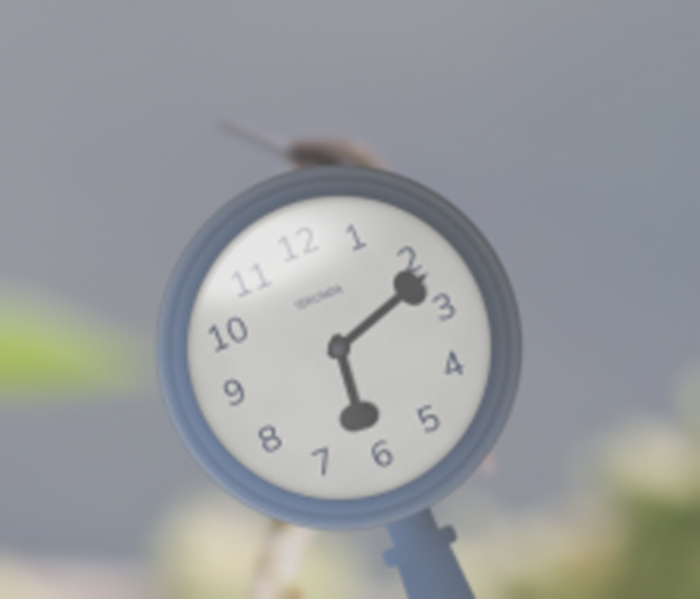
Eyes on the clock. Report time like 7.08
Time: 6.12
